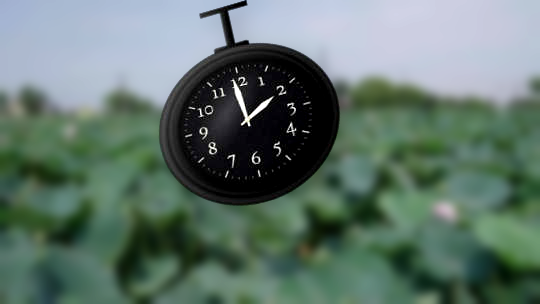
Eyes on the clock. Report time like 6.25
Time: 1.59
